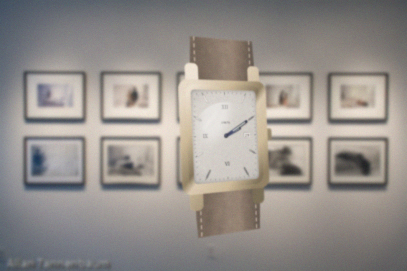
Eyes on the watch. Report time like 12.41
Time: 2.10
